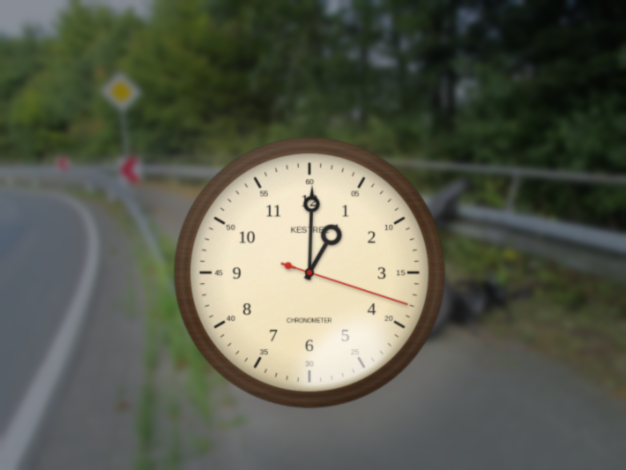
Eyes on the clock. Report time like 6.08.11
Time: 1.00.18
